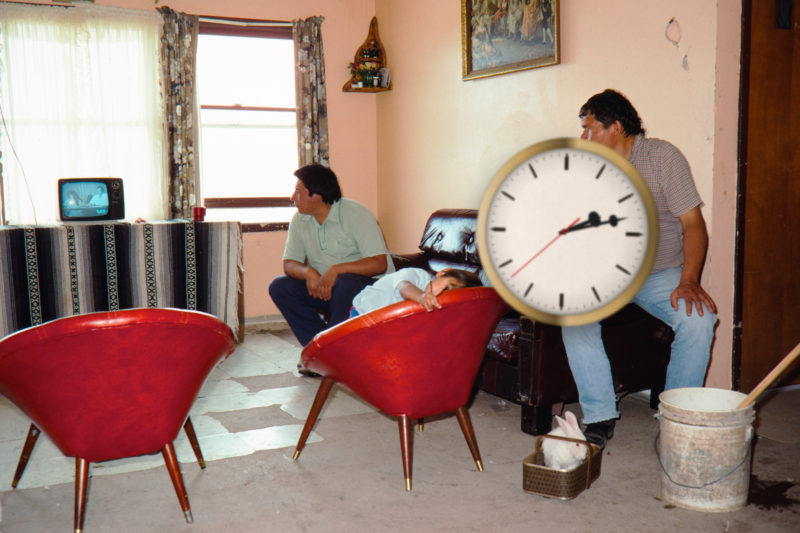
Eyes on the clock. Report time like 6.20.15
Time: 2.12.38
